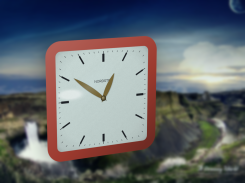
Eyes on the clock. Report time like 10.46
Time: 12.51
